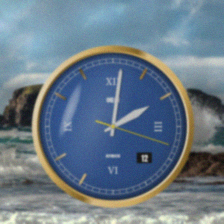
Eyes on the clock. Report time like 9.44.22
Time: 2.01.18
